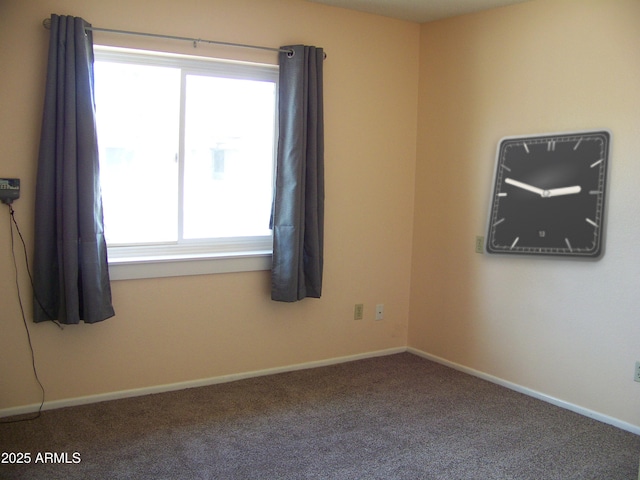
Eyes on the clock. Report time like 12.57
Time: 2.48
